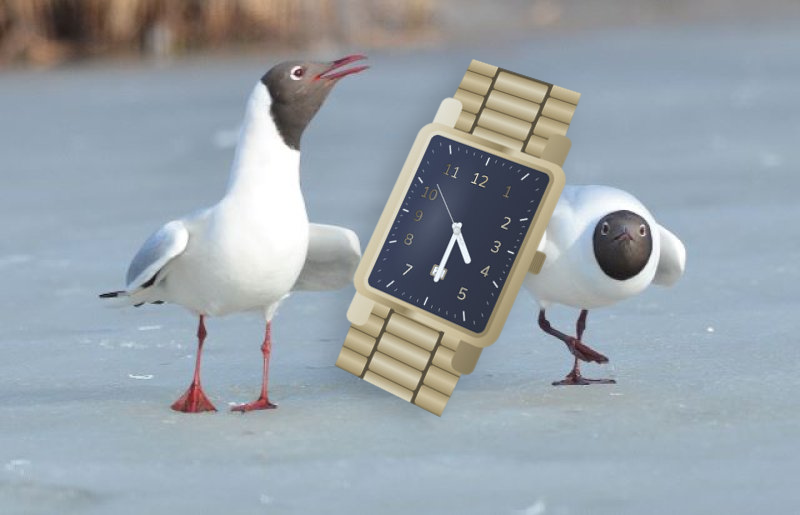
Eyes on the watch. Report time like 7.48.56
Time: 4.29.52
